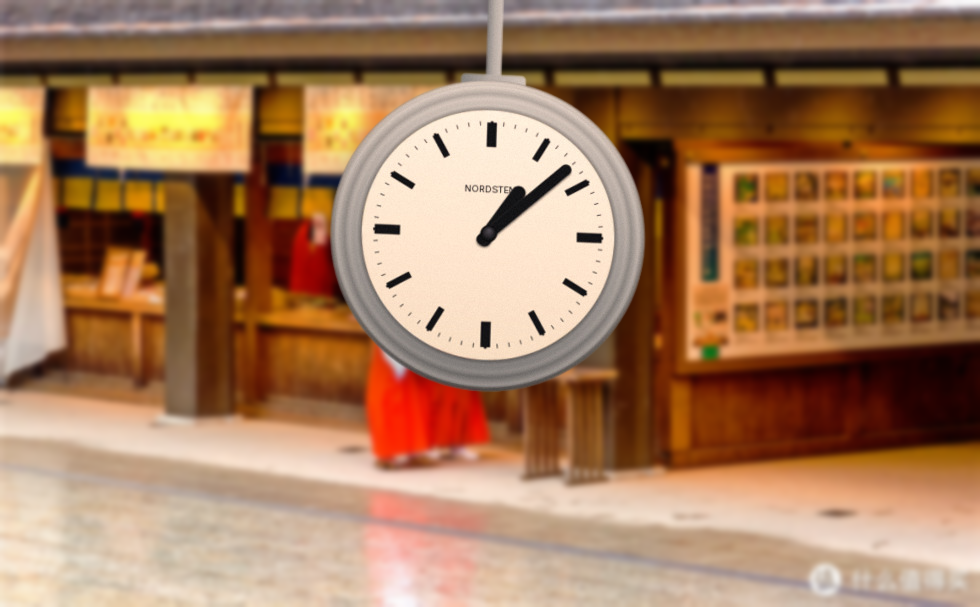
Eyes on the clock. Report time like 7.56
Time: 1.08
